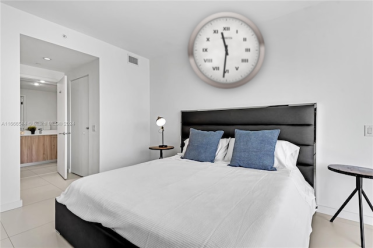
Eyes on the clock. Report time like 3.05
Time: 11.31
